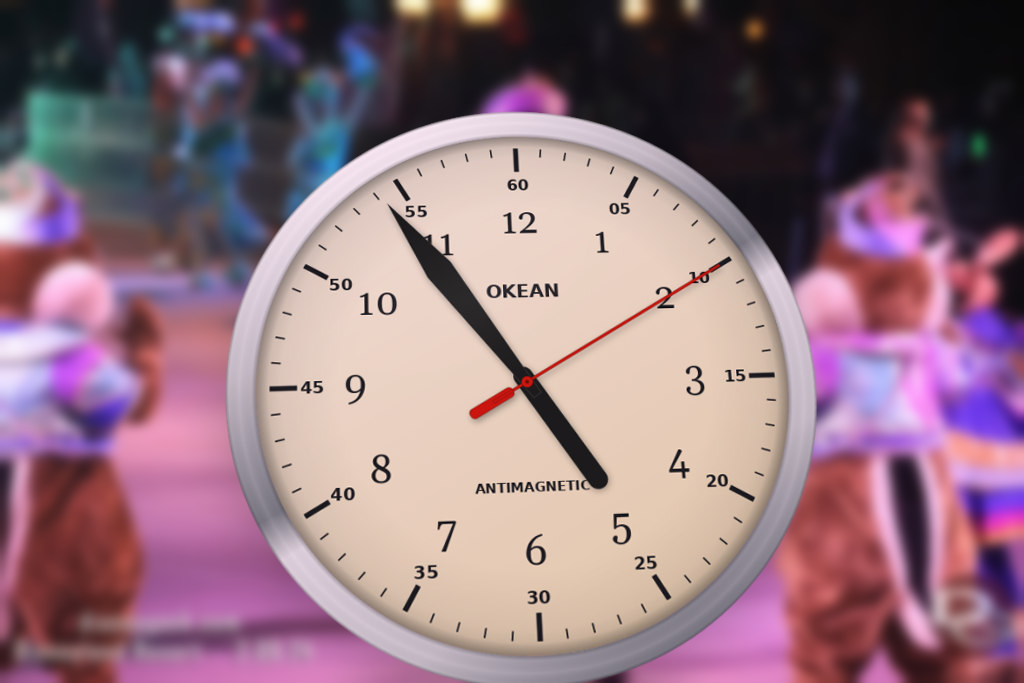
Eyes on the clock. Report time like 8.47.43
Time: 4.54.10
